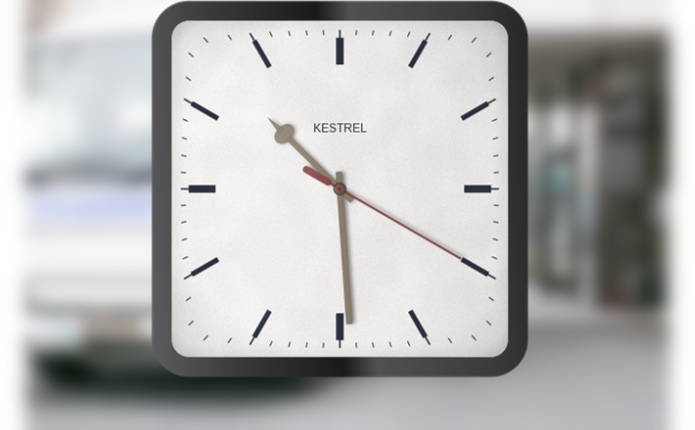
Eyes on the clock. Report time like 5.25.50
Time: 10.29.20
